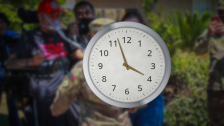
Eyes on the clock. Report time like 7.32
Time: 3.57
